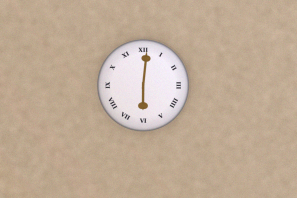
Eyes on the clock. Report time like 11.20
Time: 6.01
